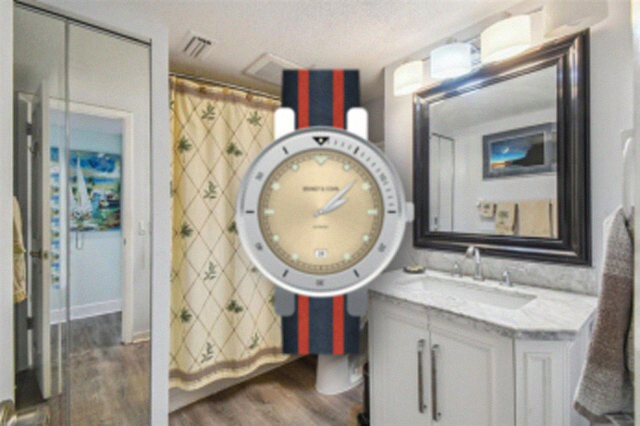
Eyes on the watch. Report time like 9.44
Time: 2.08
